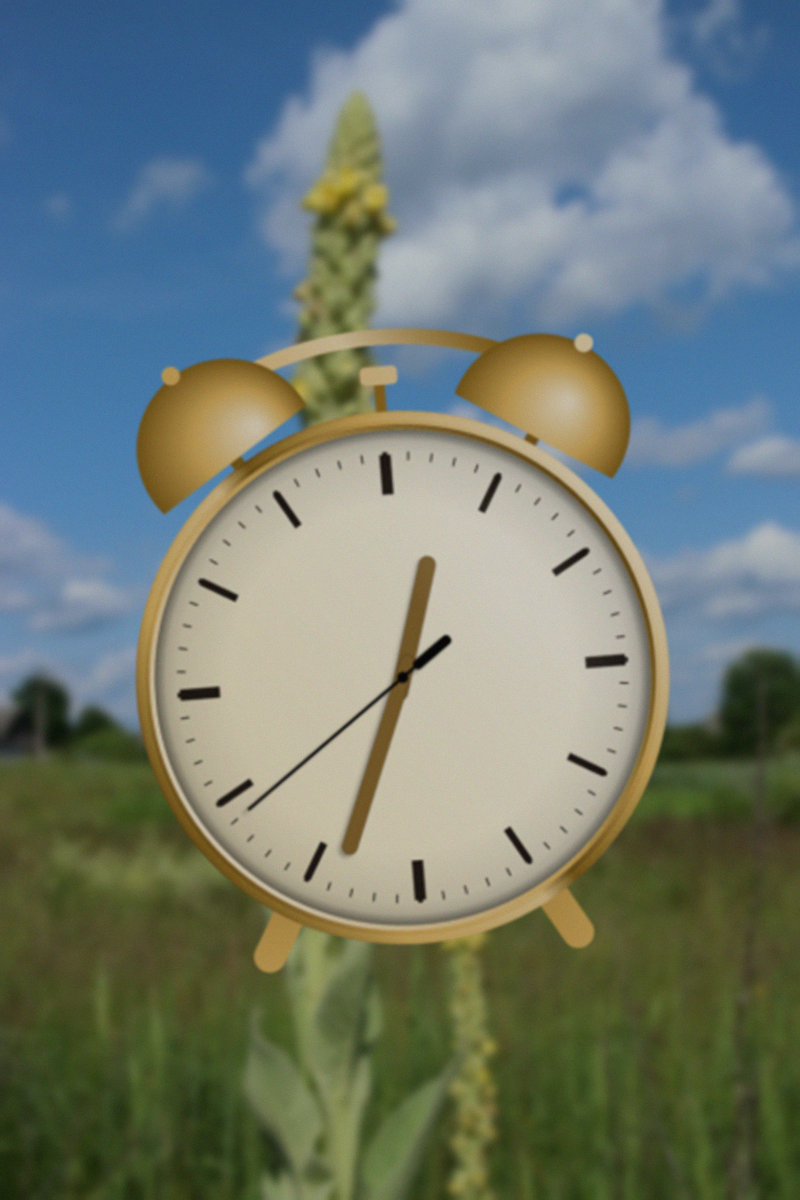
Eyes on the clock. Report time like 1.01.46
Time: 12.33.39
